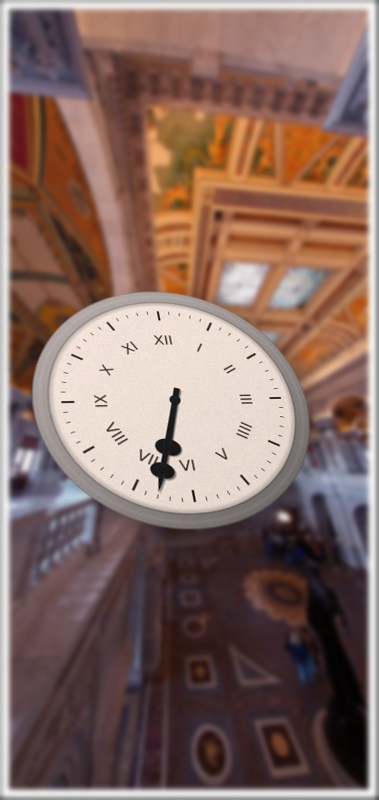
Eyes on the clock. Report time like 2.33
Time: 6.33
